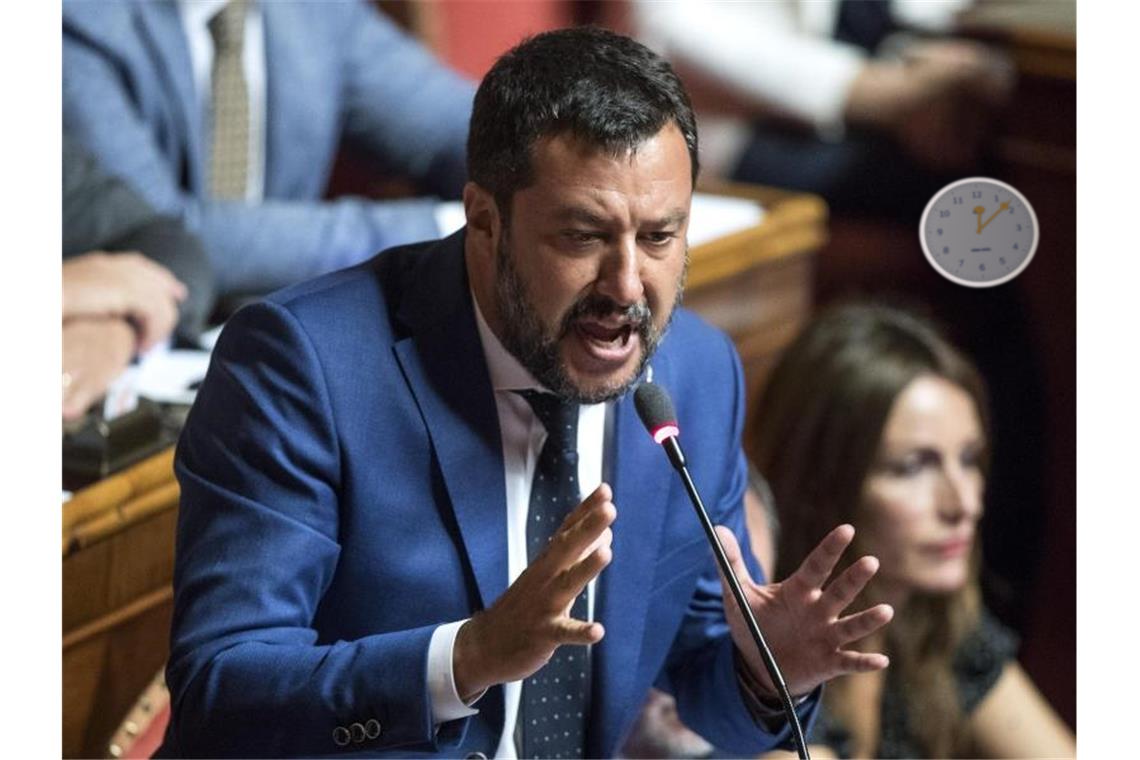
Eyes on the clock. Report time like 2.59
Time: 12.08
